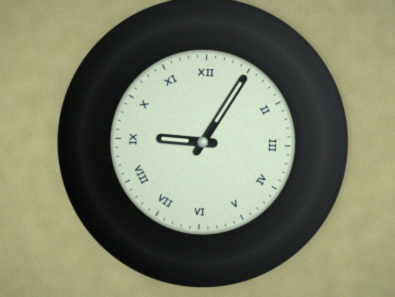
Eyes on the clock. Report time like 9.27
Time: 9.05
